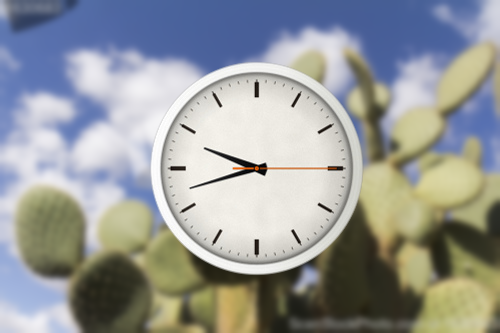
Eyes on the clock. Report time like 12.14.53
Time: 9.42.15
